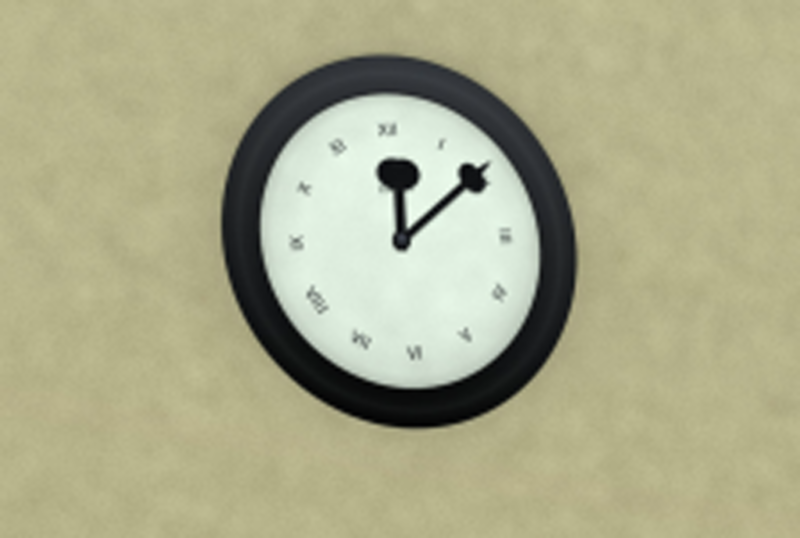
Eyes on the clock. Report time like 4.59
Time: 12.09
